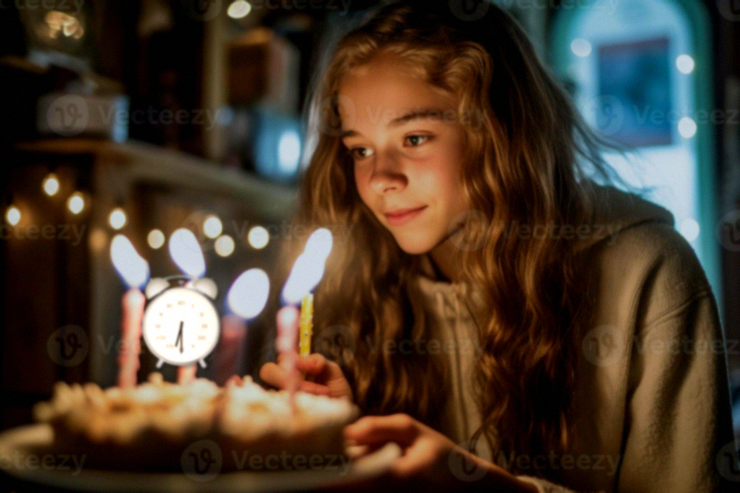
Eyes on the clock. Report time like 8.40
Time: 6.30
